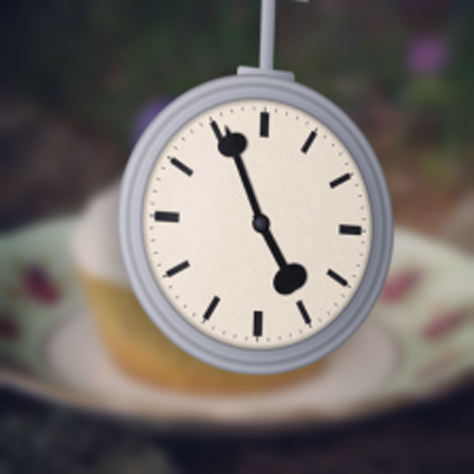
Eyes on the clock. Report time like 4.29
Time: 4.56
